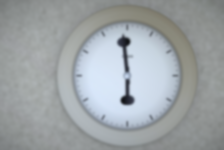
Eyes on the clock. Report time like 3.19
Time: 5.59
